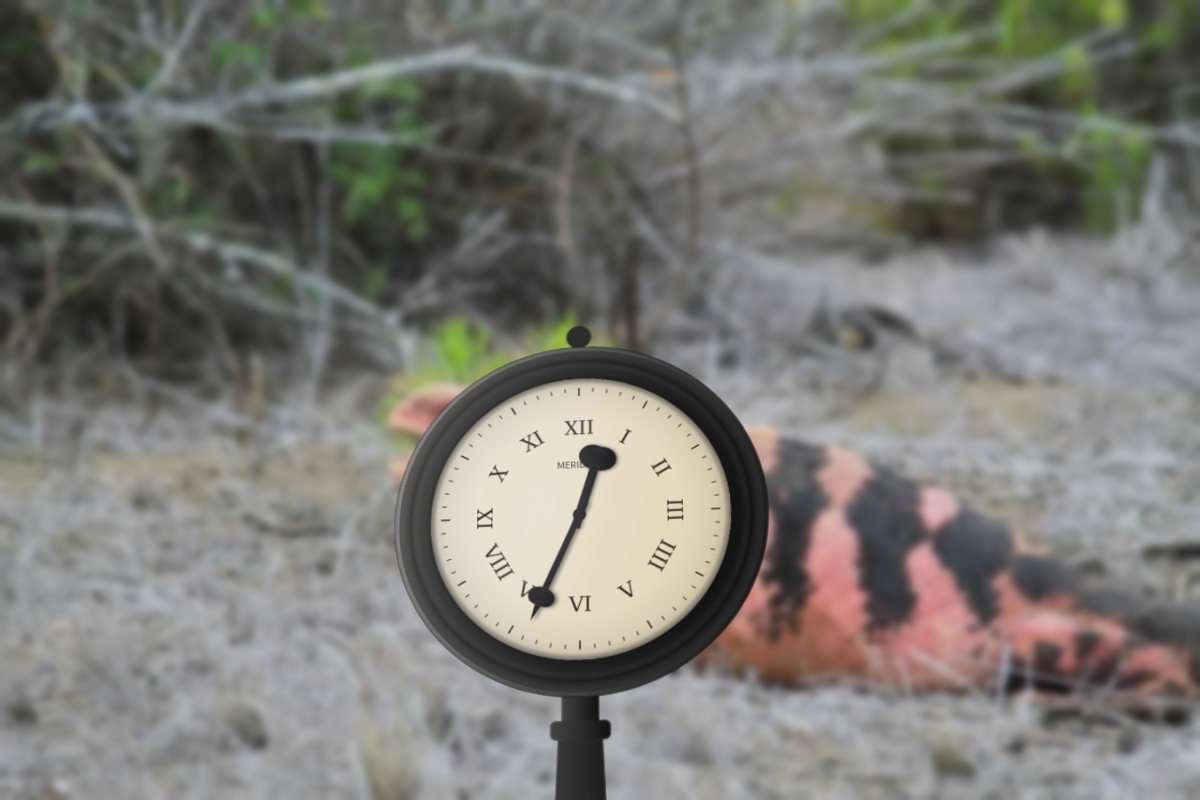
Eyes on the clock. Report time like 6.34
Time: 12.34
